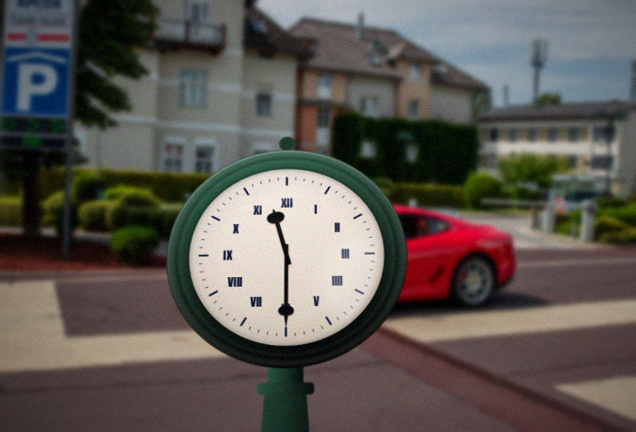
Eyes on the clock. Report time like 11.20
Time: 11.30
